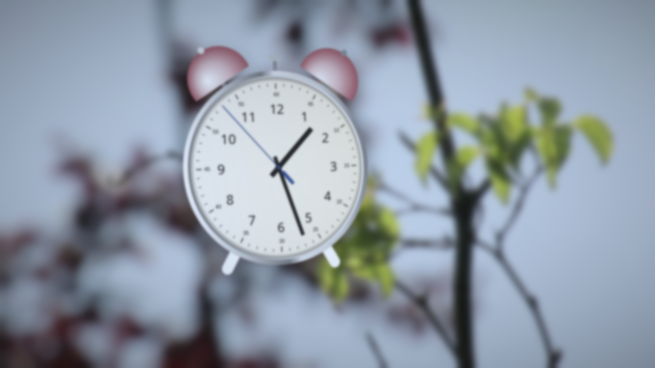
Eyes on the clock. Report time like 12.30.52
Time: 1.26.53
